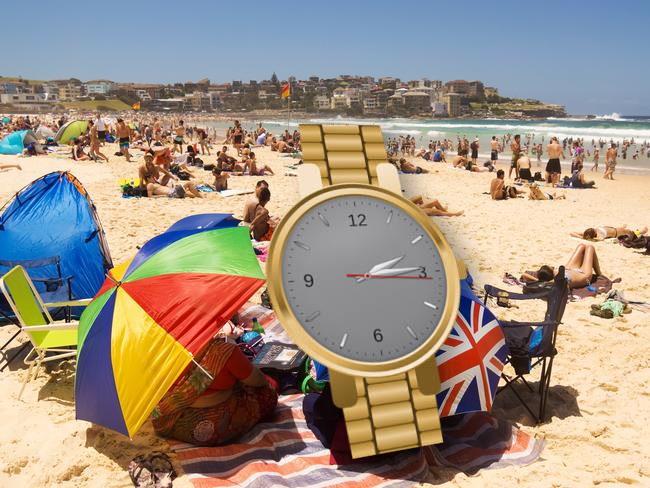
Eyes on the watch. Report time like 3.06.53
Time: 2.14.16
